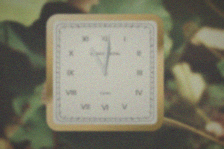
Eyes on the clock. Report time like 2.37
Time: 11.01
